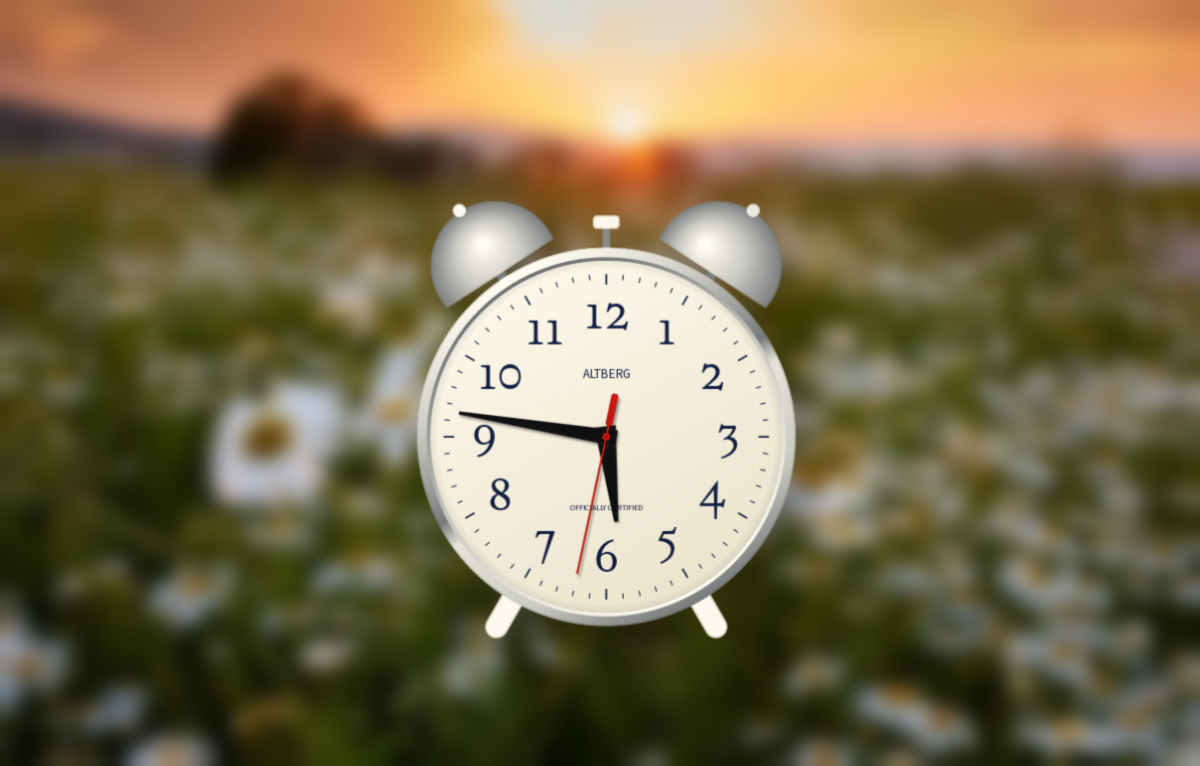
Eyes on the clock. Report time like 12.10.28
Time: 5.46.32
